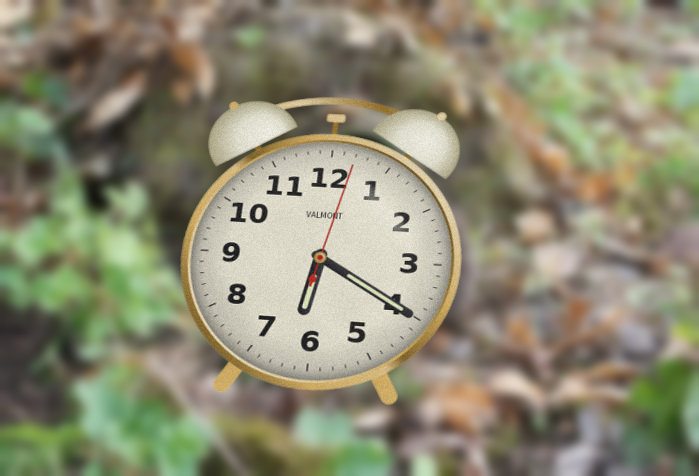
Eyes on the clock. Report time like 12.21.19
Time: 6.20.02
